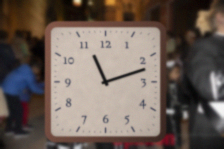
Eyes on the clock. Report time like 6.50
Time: 11.12
